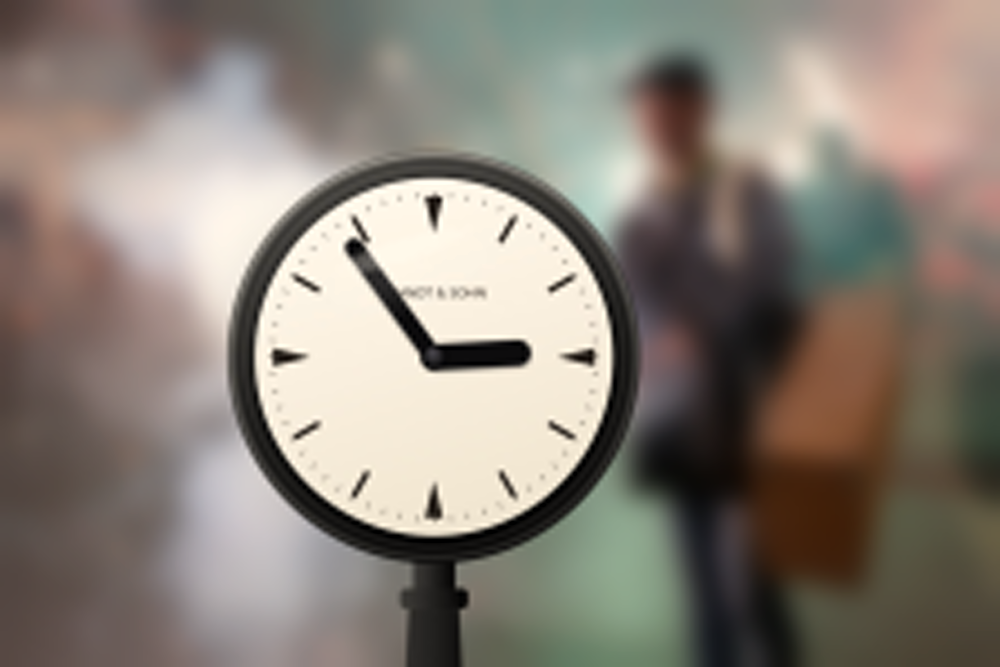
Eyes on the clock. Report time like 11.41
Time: 2.54
